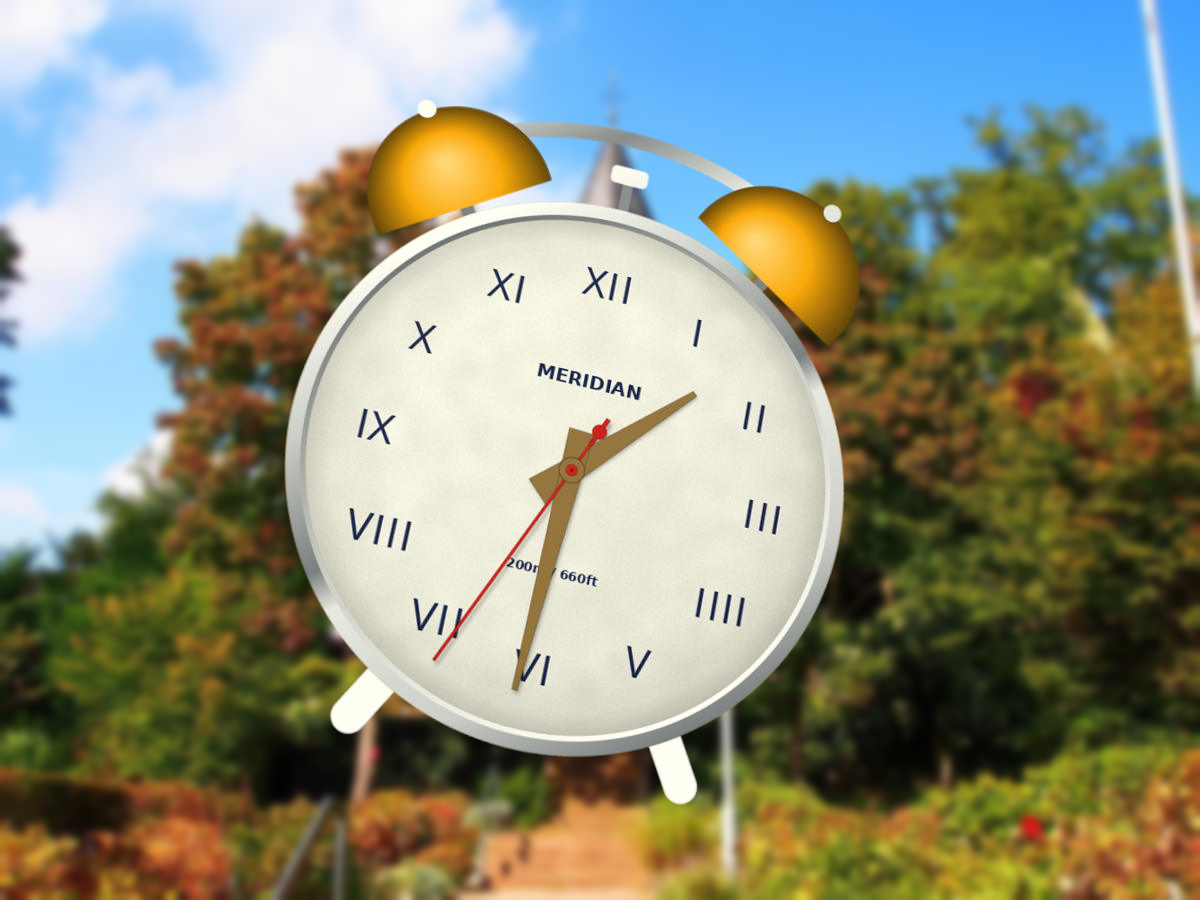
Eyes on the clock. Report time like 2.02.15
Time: 1.30.34
